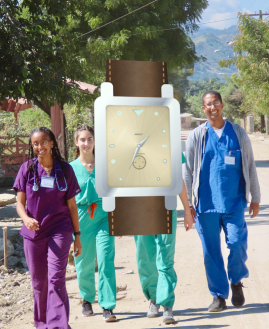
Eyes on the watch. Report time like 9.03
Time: 1.34
